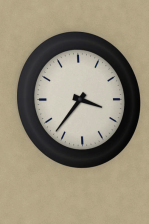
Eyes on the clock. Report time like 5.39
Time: 3.37
